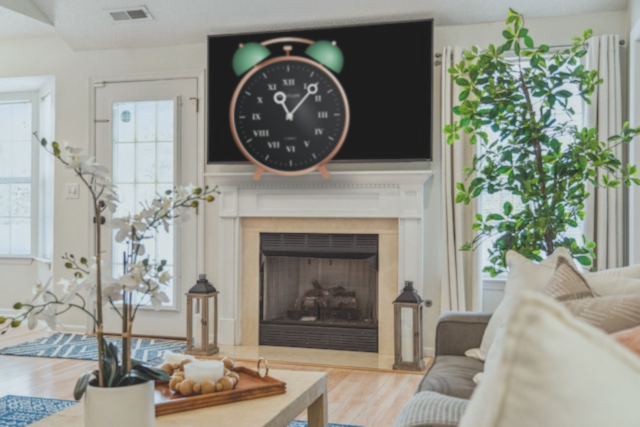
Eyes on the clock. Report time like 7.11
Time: 11.07
